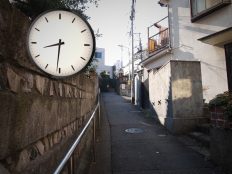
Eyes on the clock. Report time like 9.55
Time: 8.31
